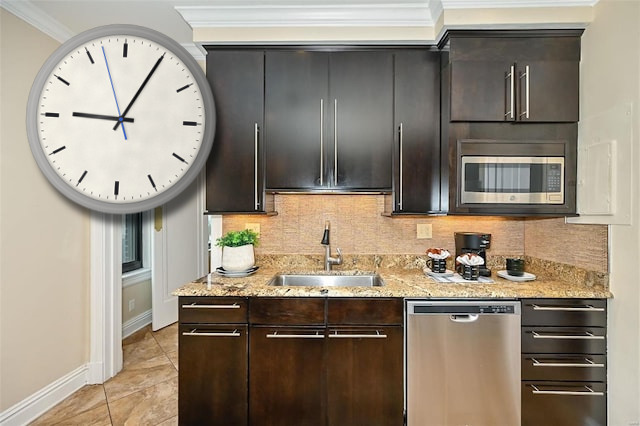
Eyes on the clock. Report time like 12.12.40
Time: 9.04.57
